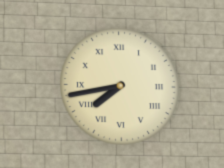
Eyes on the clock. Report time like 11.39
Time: 7.43
